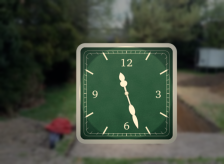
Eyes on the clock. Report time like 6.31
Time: 11.27
